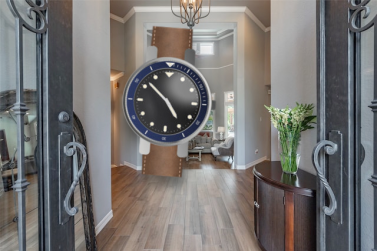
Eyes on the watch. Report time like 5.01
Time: 4.52
